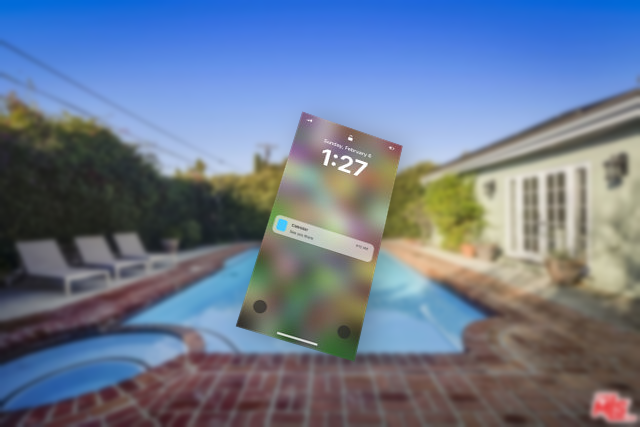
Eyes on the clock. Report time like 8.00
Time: 1.27
